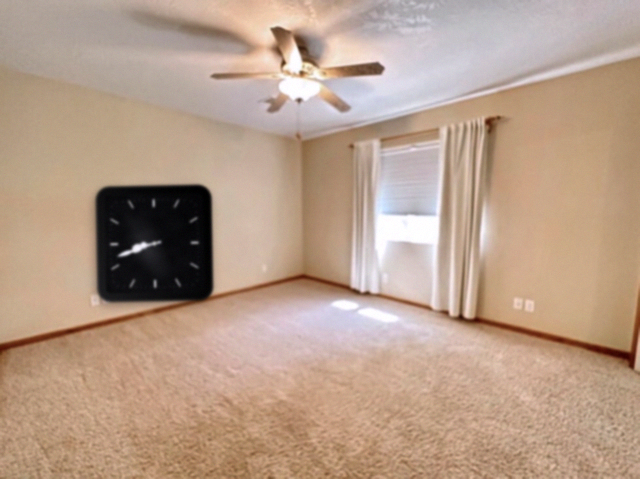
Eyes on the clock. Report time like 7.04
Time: 8.42
